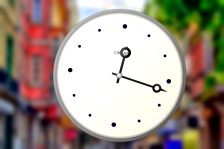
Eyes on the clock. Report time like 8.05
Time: 12.17
